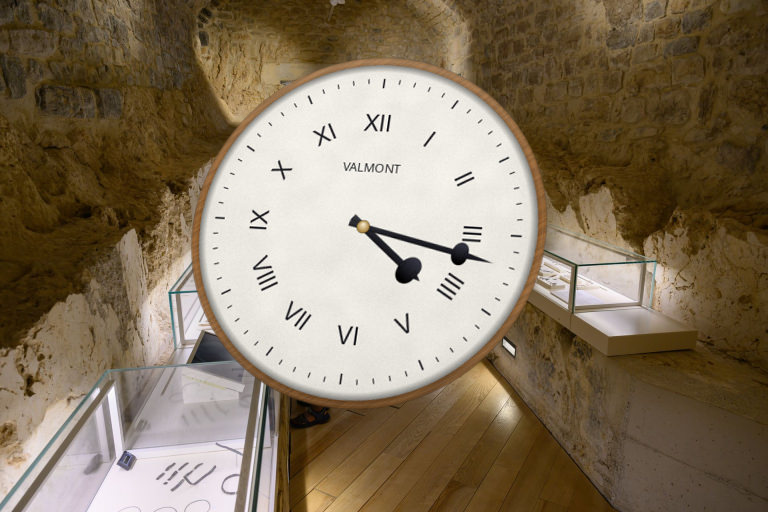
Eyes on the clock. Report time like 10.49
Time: 4.17
